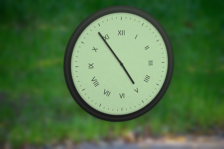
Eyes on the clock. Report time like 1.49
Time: 4.54
